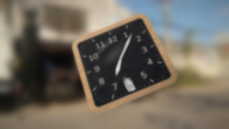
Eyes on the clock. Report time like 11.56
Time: 7.07
